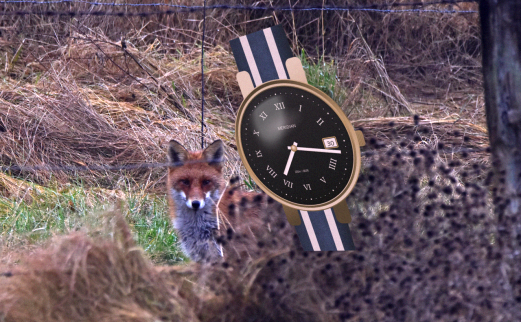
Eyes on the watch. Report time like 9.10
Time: 7.17
